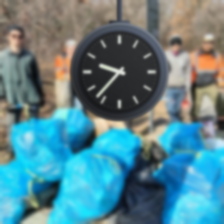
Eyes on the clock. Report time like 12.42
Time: 9.37
